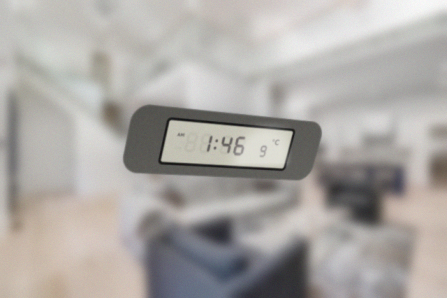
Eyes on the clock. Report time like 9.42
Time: 1.46
